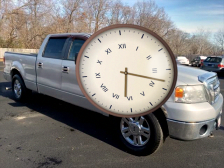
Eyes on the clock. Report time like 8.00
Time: 6.18
